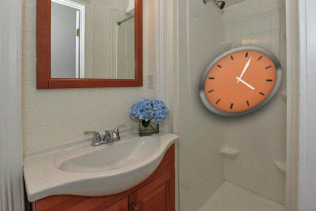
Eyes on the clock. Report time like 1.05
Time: 4.02
